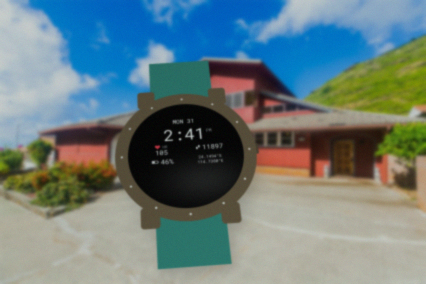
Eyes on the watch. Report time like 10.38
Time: 2.41
